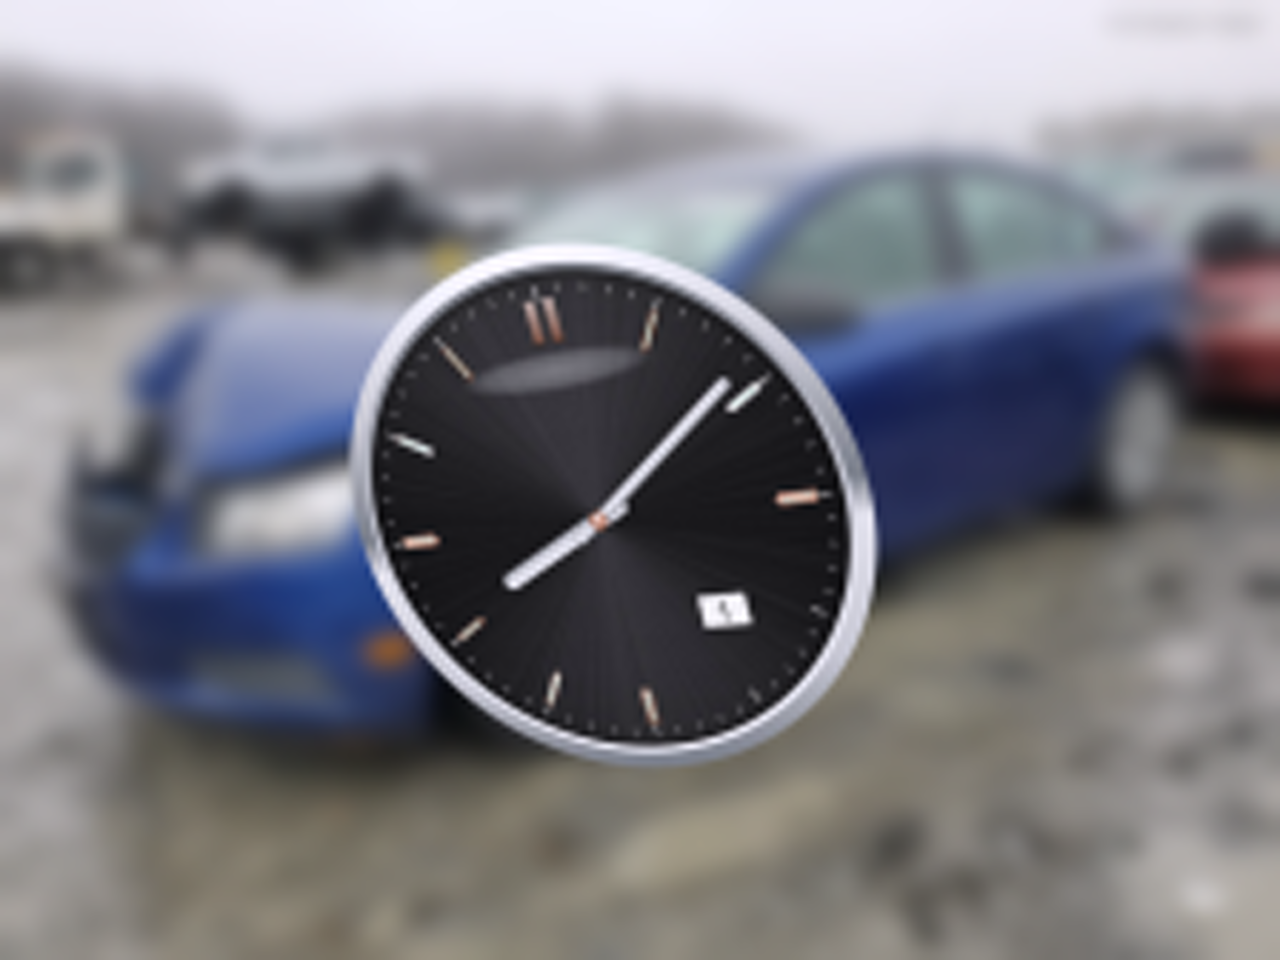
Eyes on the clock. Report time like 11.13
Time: 8.09
